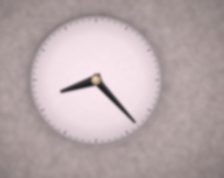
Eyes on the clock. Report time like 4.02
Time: 8.23
